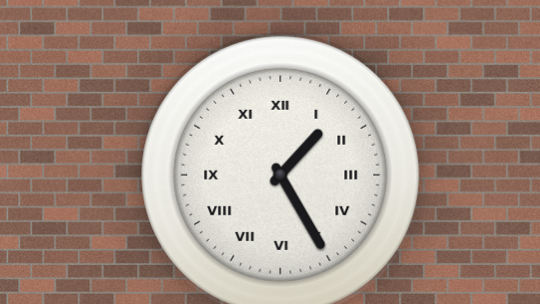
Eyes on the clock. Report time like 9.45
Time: 1.25
